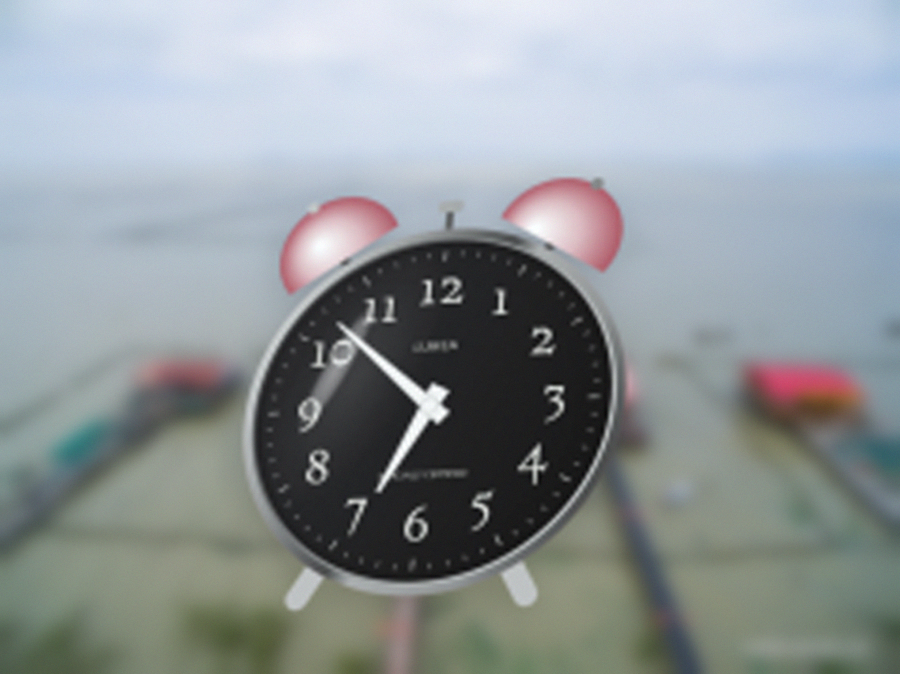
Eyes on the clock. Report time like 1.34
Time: 6.52
